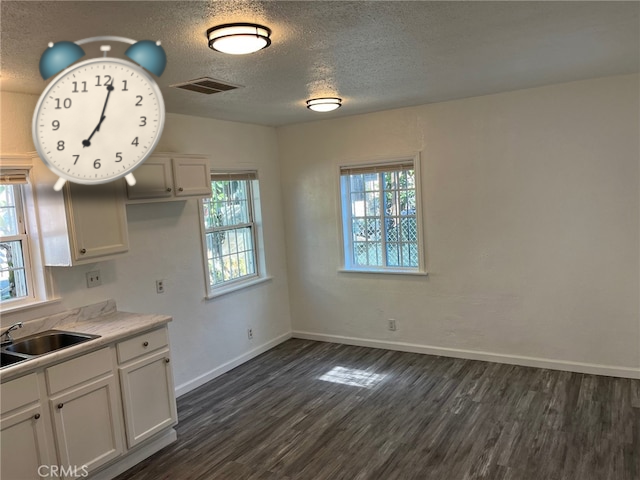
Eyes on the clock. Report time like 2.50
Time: 7.02
